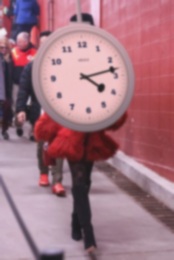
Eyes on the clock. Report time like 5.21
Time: 4.13
